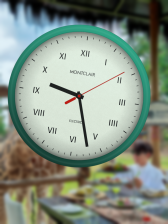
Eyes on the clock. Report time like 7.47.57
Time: 9.27.09
